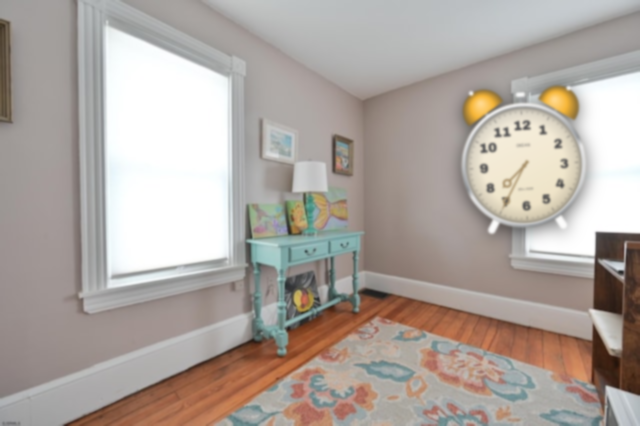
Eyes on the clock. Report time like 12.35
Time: 7.35
